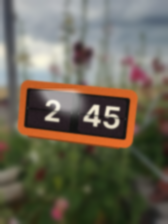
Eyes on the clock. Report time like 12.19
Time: 2.45
